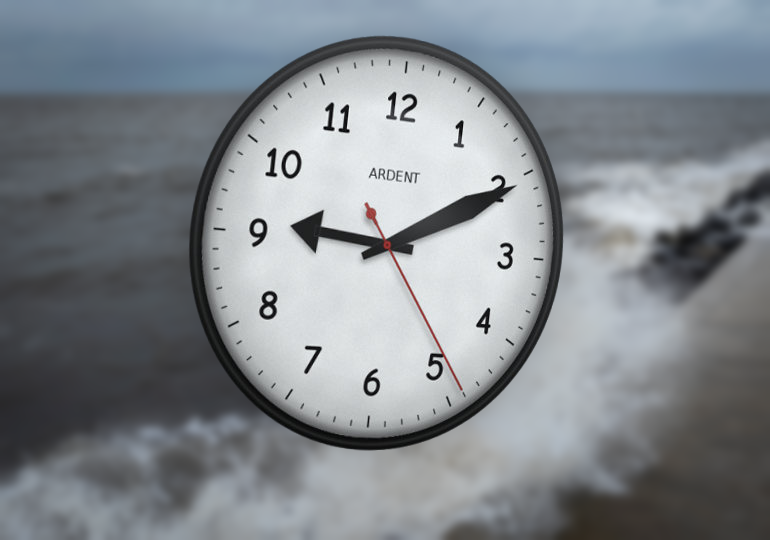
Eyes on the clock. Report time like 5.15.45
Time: 9.10.24
